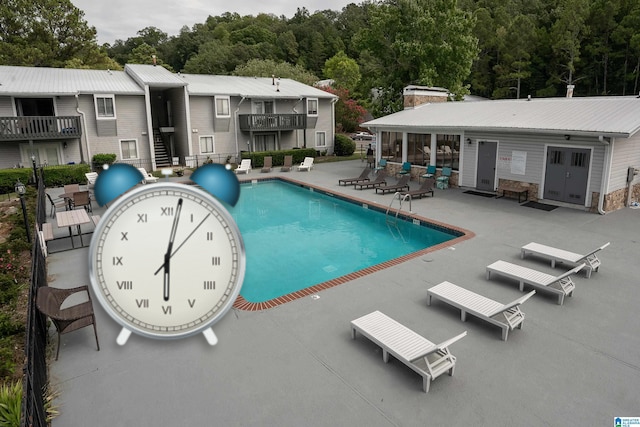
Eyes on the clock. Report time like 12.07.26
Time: 6.02.07
